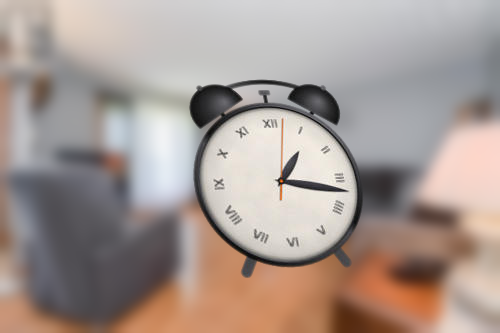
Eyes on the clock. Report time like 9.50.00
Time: 1.17.02
